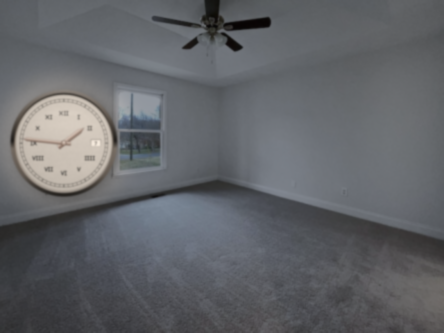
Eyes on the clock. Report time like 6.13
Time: 1.46
